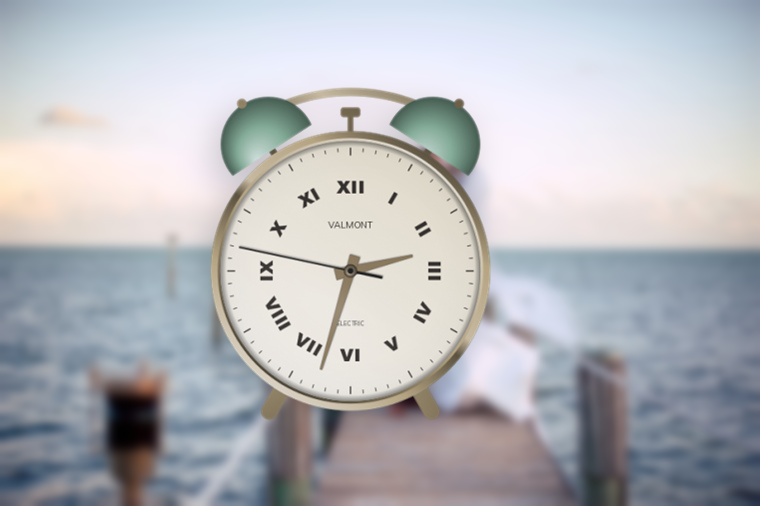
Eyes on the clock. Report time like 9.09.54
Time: 2.32.47
